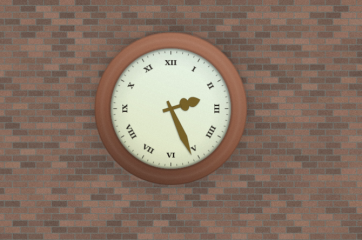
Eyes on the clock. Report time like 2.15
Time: 2.26
